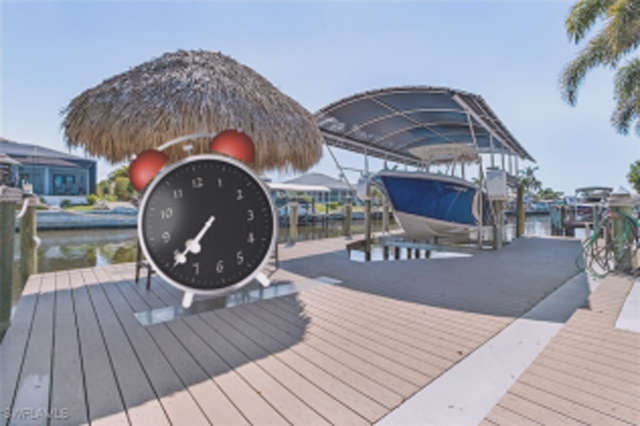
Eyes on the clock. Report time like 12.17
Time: 7.39
